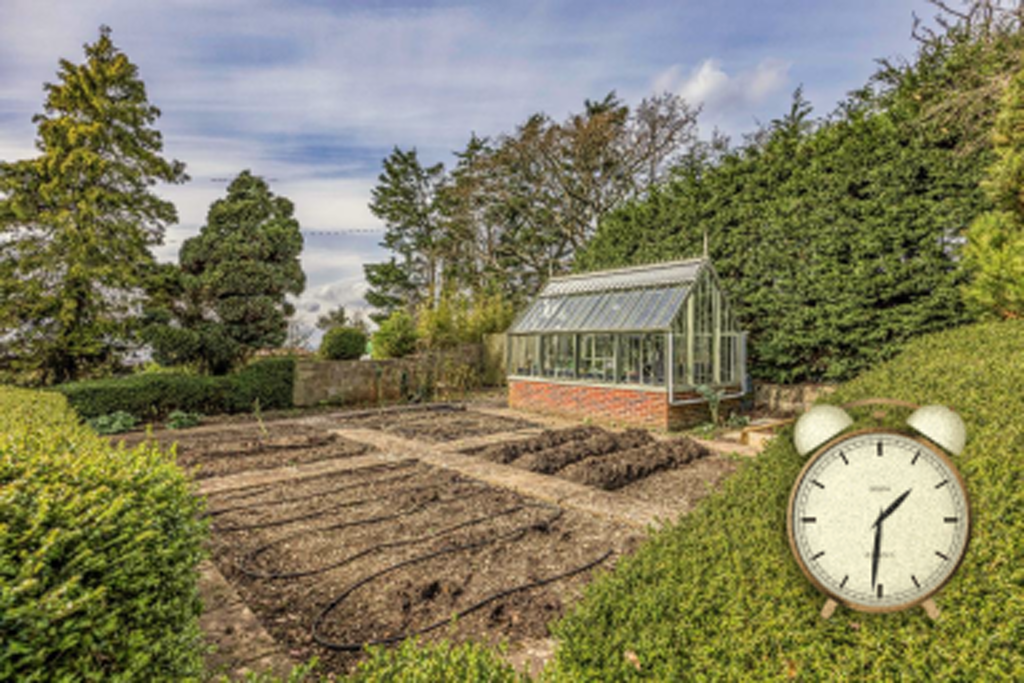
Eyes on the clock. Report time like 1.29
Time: 1.31
